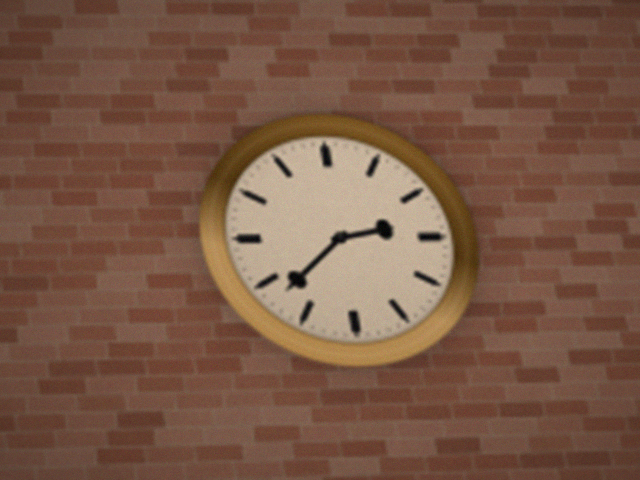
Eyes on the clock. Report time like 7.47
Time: 2.38
